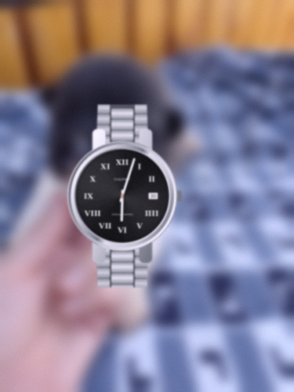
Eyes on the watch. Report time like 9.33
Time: 6.03
